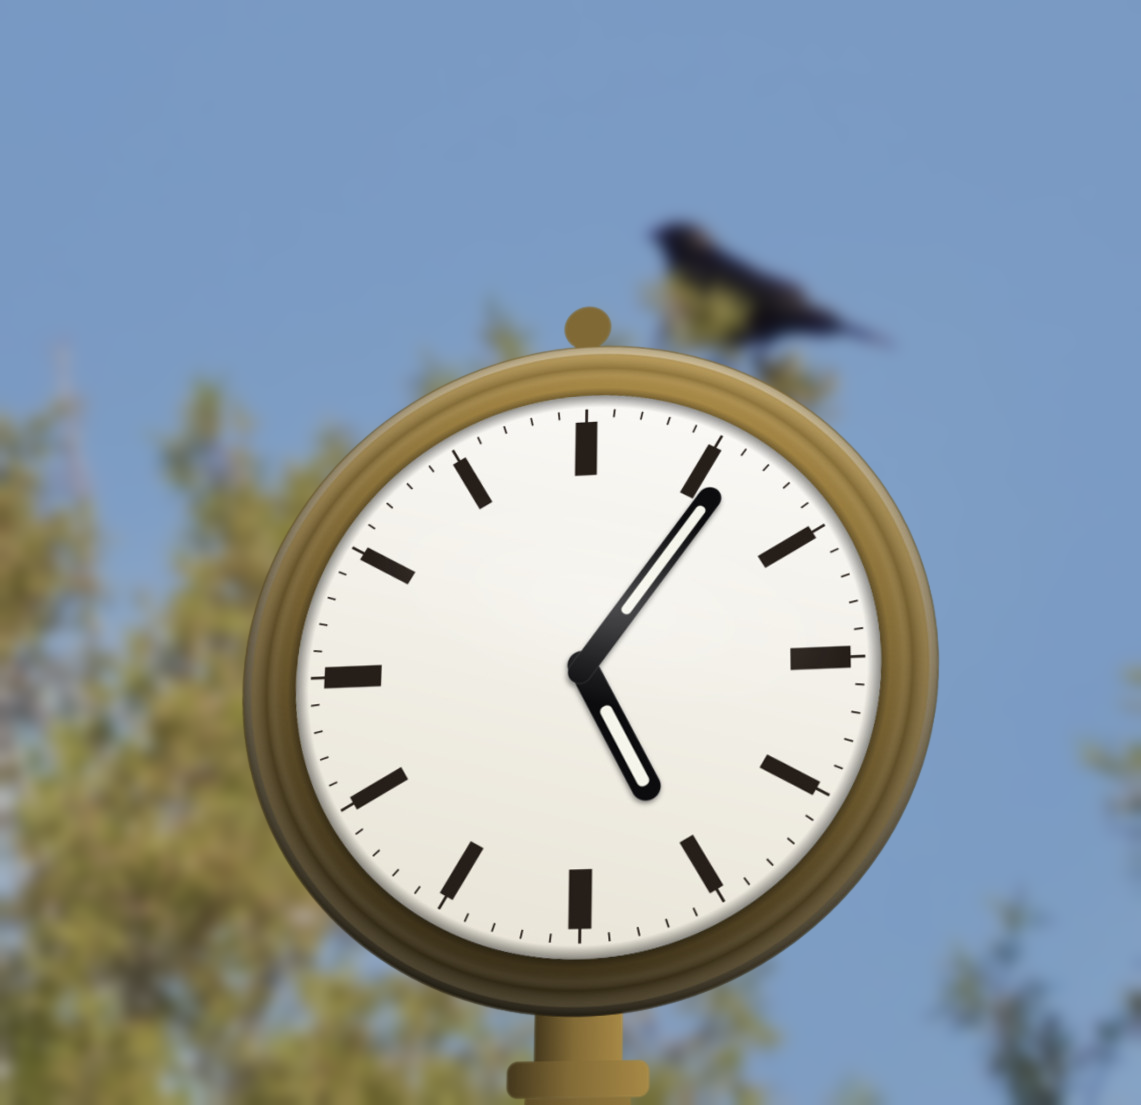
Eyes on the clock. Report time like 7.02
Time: 5.06
